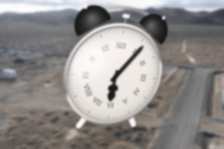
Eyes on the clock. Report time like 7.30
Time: 6.06
